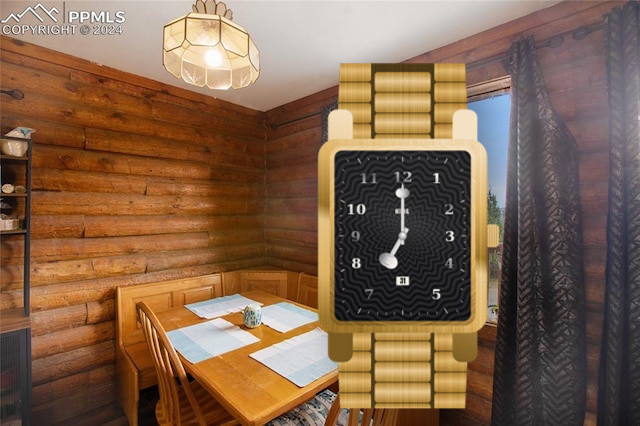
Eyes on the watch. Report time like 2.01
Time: 7.00
